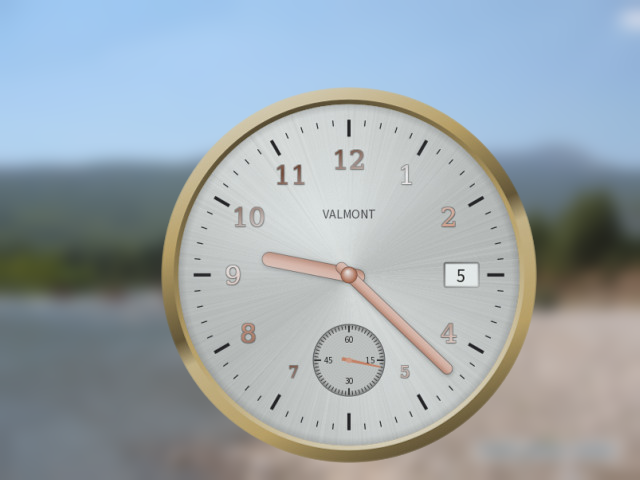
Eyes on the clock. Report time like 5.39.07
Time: 9.22.17
